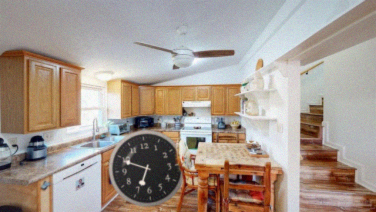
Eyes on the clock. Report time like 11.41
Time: 6.49
